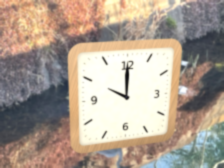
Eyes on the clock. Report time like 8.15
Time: 10.00
